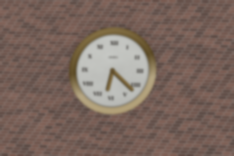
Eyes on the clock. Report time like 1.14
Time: 6.22
